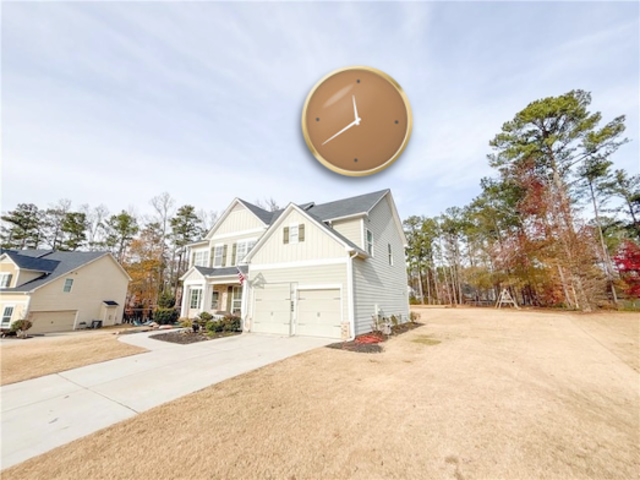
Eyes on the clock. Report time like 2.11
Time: 11.39
